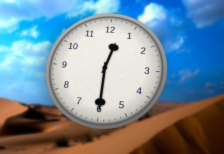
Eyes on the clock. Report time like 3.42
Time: 12.30
